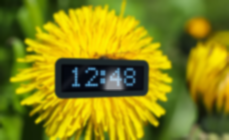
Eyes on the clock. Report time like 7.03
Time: 12.48
